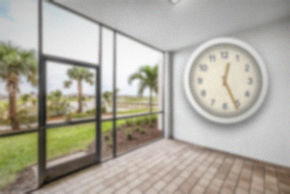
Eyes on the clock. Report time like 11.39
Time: 12.26
